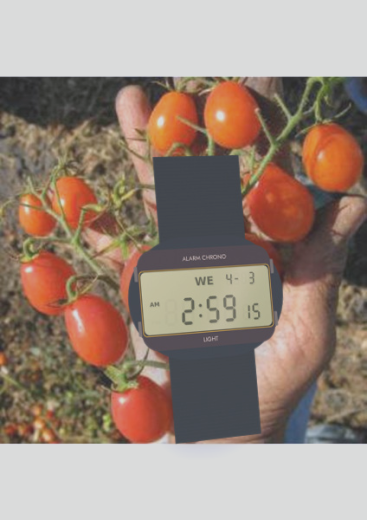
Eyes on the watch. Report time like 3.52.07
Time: 2.59.15
